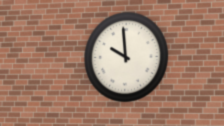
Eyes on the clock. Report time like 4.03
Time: 9.59
